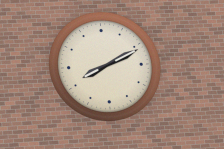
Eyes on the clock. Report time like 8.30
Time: 8.11
